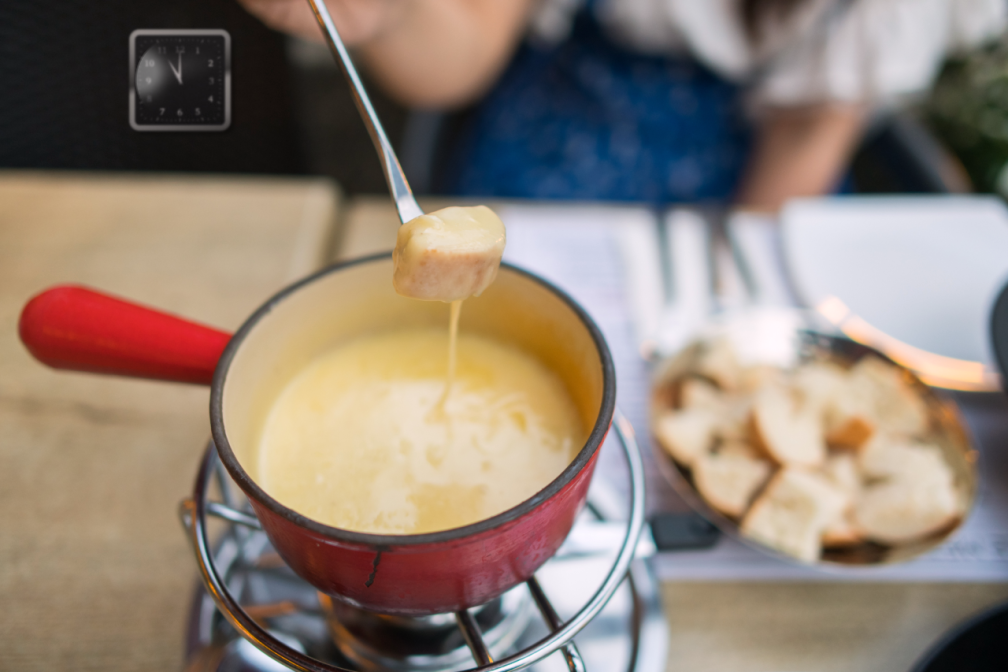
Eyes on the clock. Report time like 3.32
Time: 11.00
